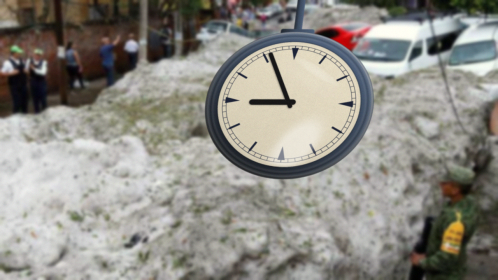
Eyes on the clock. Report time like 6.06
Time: 8.56
